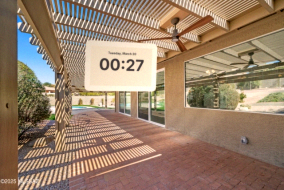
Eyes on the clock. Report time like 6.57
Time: 0.27
